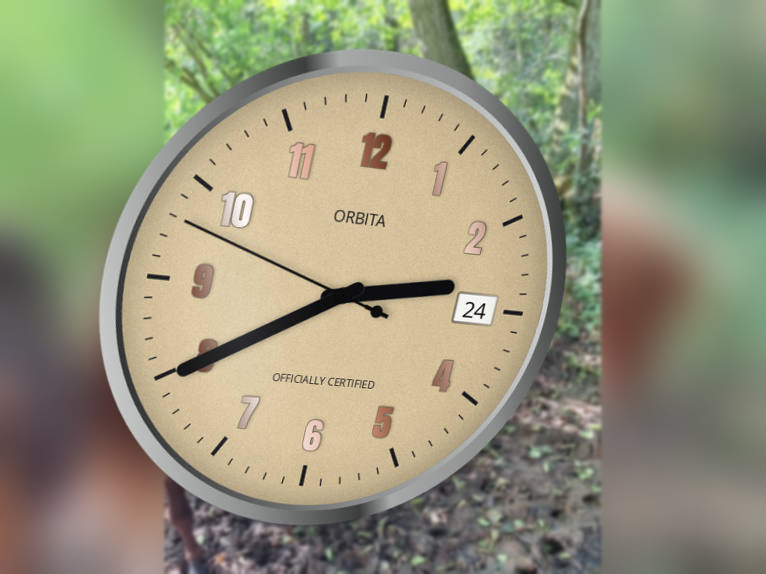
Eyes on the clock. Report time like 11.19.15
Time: 2.39.48
